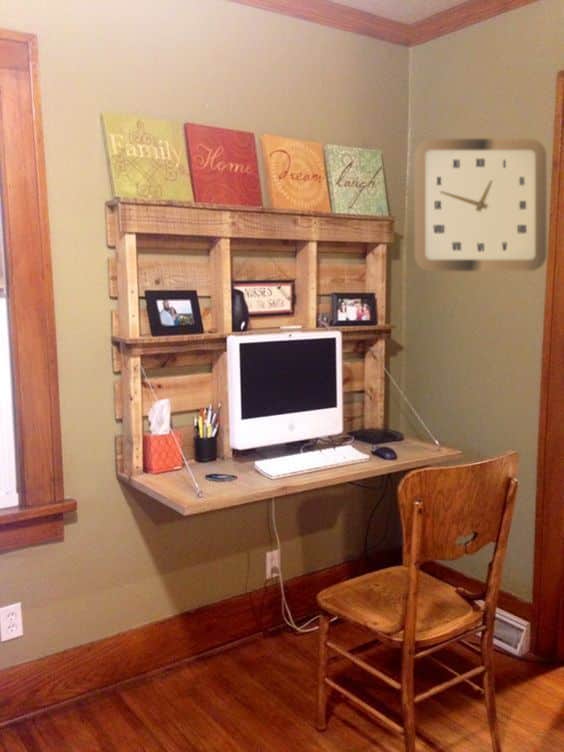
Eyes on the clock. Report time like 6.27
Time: 12.48
